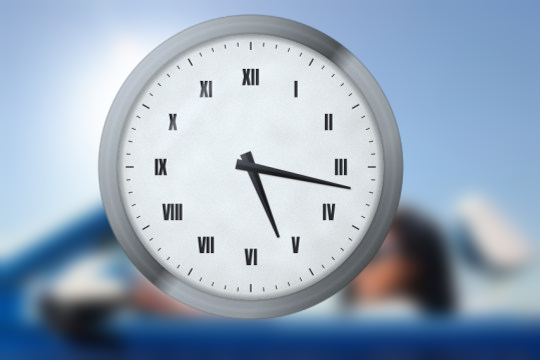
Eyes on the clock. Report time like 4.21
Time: 5.17
